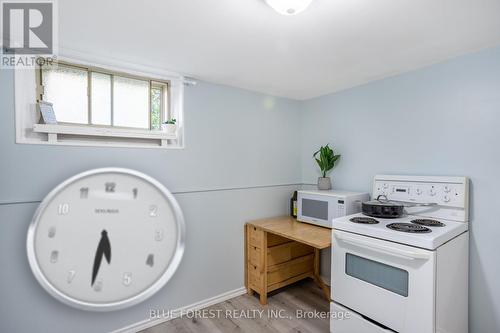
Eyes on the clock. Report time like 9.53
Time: 5.31
